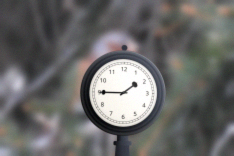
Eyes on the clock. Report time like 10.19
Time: 1.45
